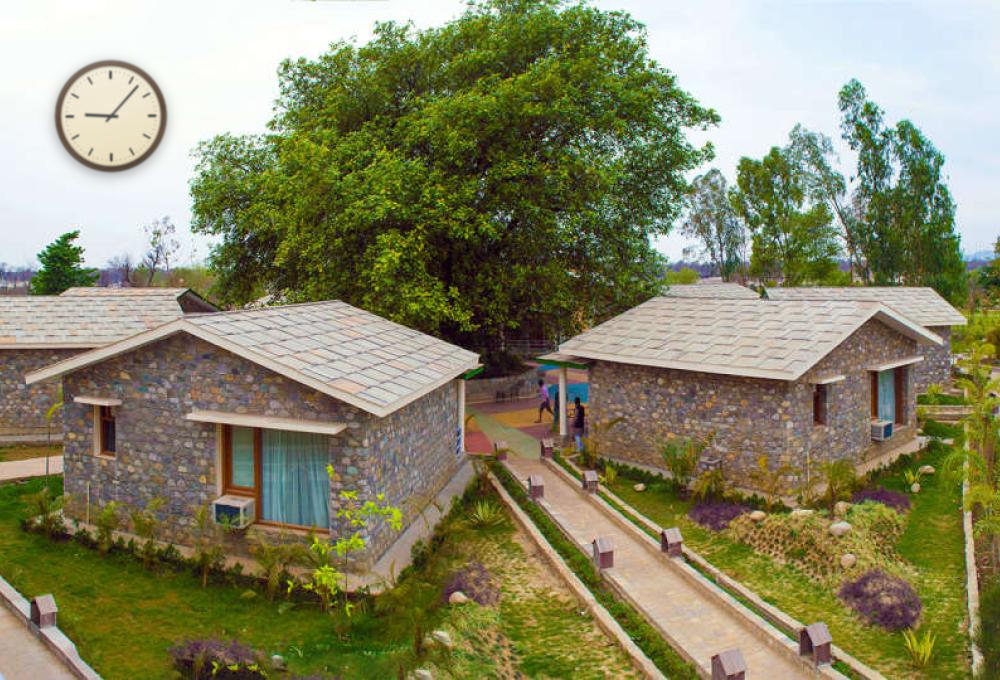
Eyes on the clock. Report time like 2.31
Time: 9.07
